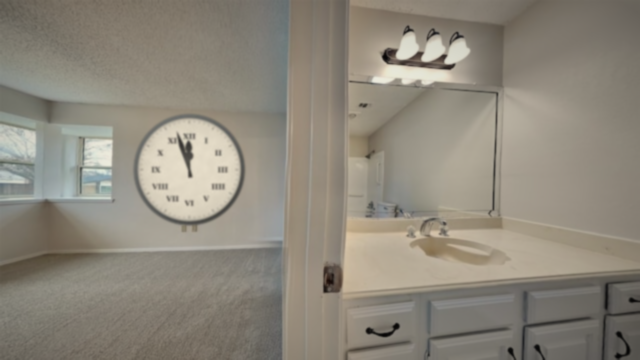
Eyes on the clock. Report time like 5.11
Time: 11.57
